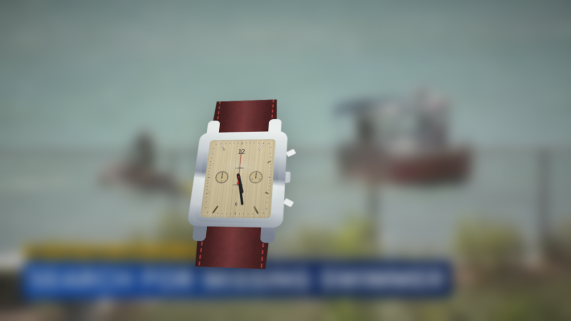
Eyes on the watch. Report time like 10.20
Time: 5.28
